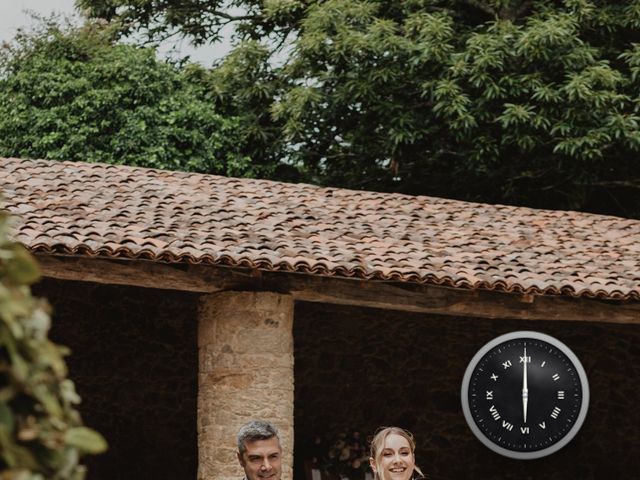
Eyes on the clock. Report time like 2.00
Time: 6.00
